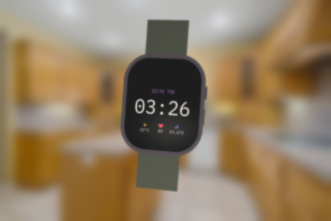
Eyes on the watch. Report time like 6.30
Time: 3.26
